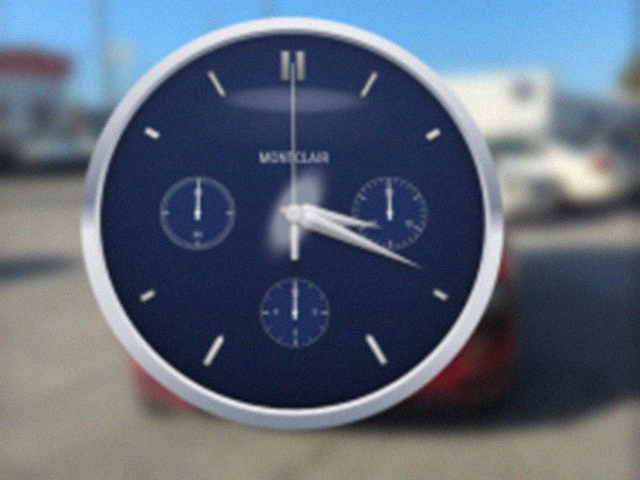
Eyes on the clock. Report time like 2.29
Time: 3.19
